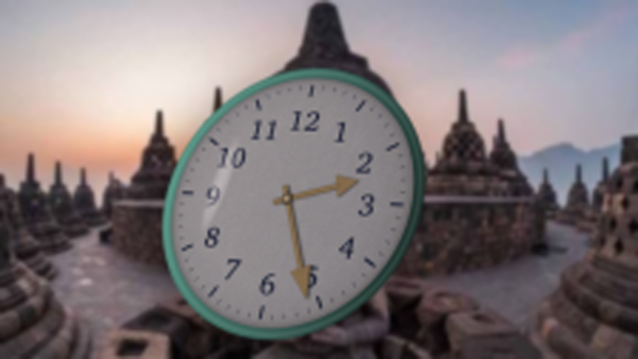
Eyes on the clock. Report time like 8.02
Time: 2.26
